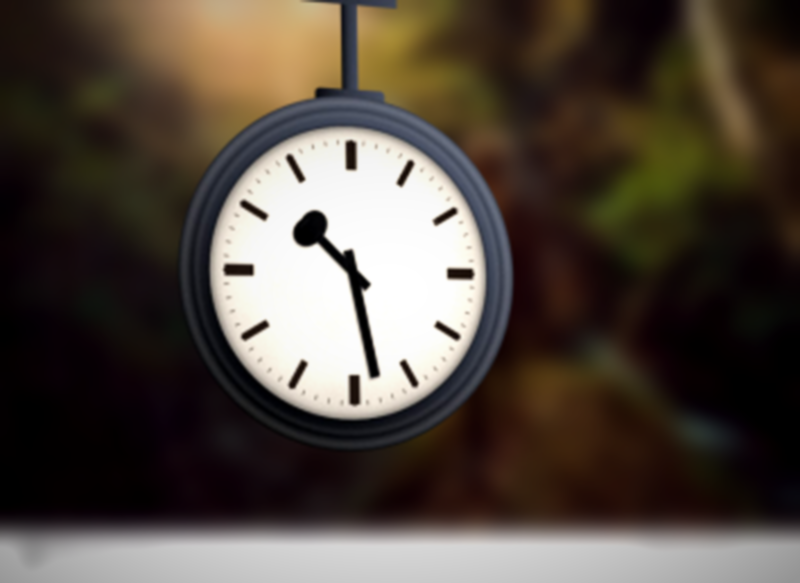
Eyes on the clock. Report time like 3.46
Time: 10.28
